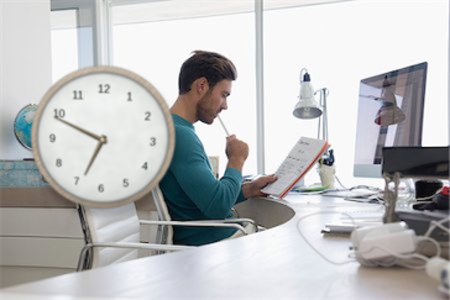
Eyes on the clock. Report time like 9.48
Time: 6.49
